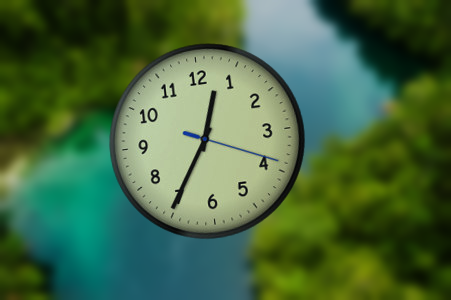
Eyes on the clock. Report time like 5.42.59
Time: 12.35.19
